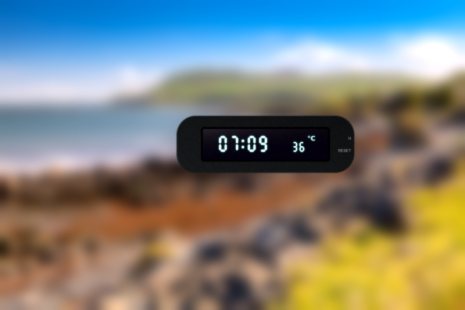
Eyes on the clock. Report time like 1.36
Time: 7.09
